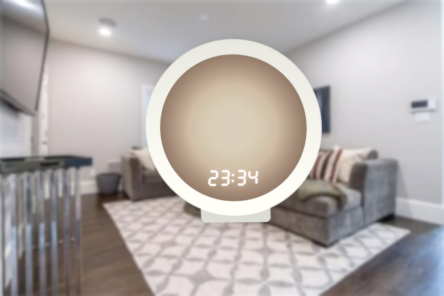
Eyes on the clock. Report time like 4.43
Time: 23.34
